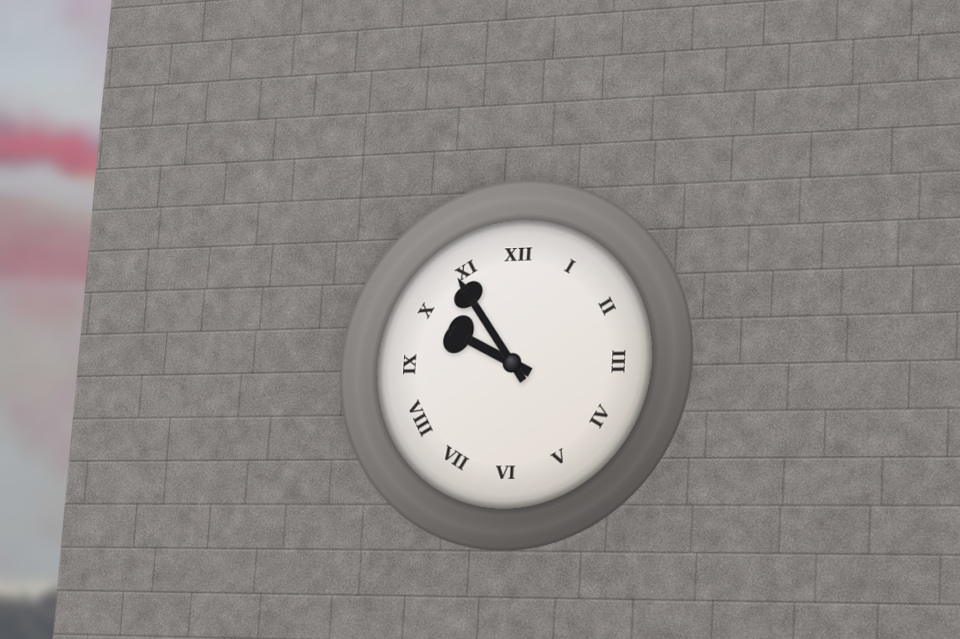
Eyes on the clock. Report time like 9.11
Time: 9.54
